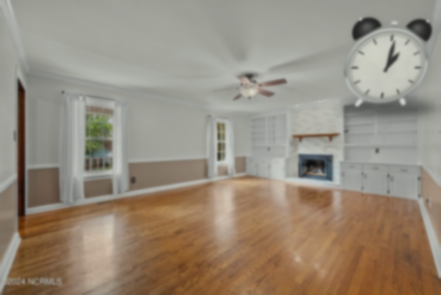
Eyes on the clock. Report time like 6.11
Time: 1.01
